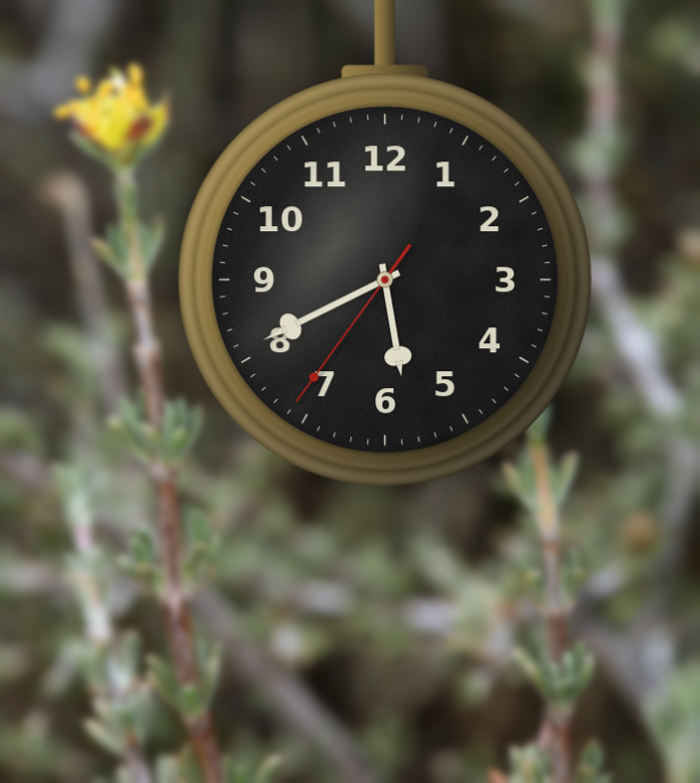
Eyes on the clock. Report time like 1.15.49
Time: 5.40.36
